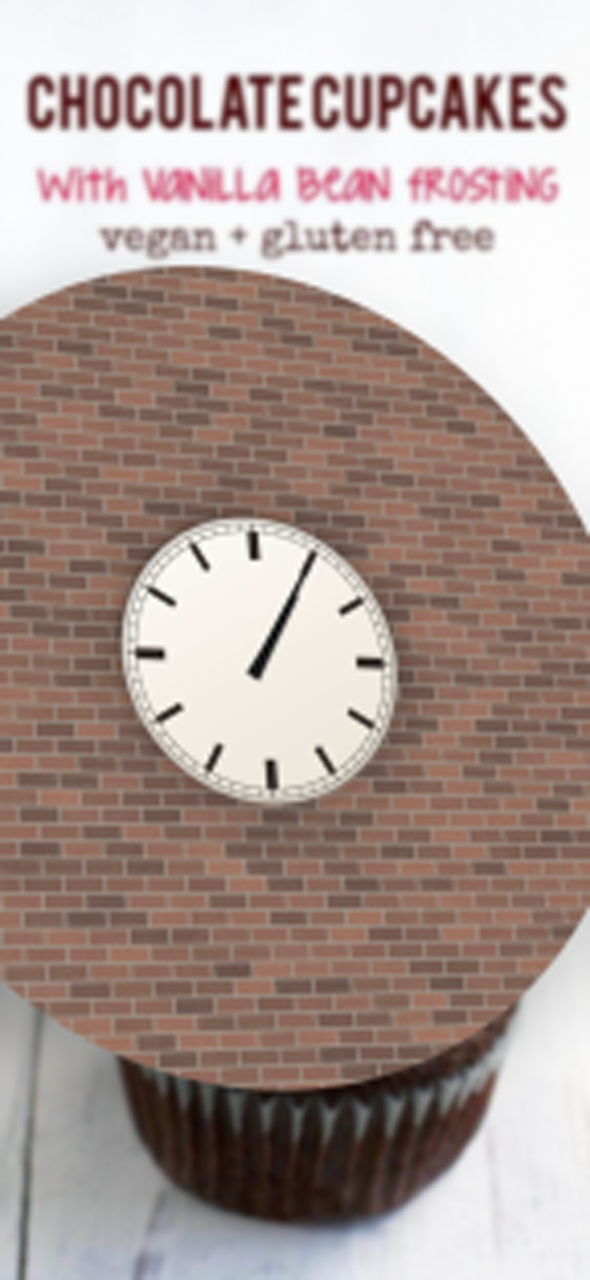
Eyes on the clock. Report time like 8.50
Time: 1.05
